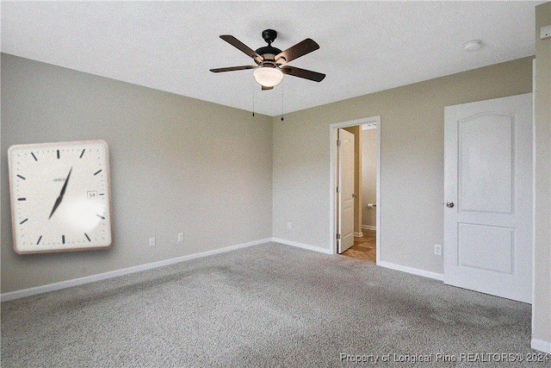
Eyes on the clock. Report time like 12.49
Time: 7.04
